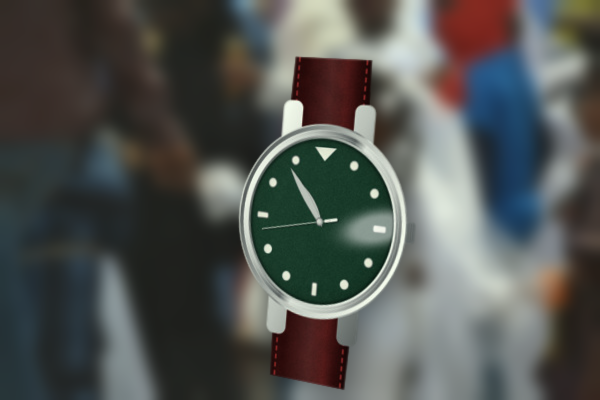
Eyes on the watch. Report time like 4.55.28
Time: 10.53.43
